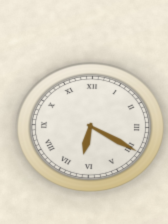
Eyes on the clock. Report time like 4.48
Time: 6.20
